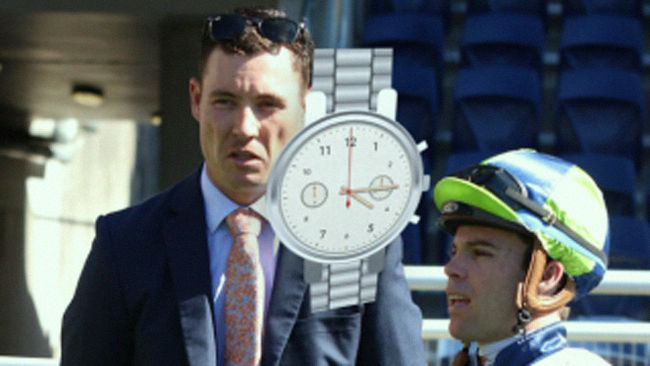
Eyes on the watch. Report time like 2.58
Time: 4.15
